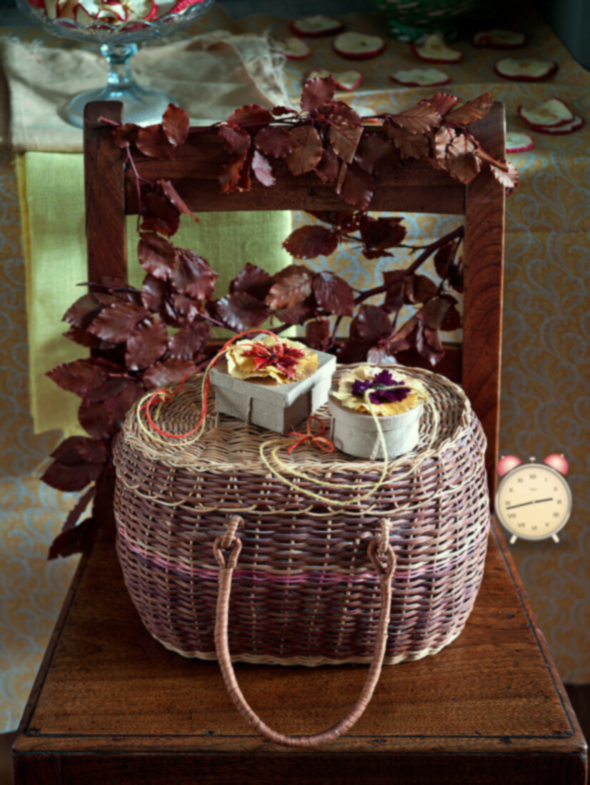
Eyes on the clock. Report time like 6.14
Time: 2.43
